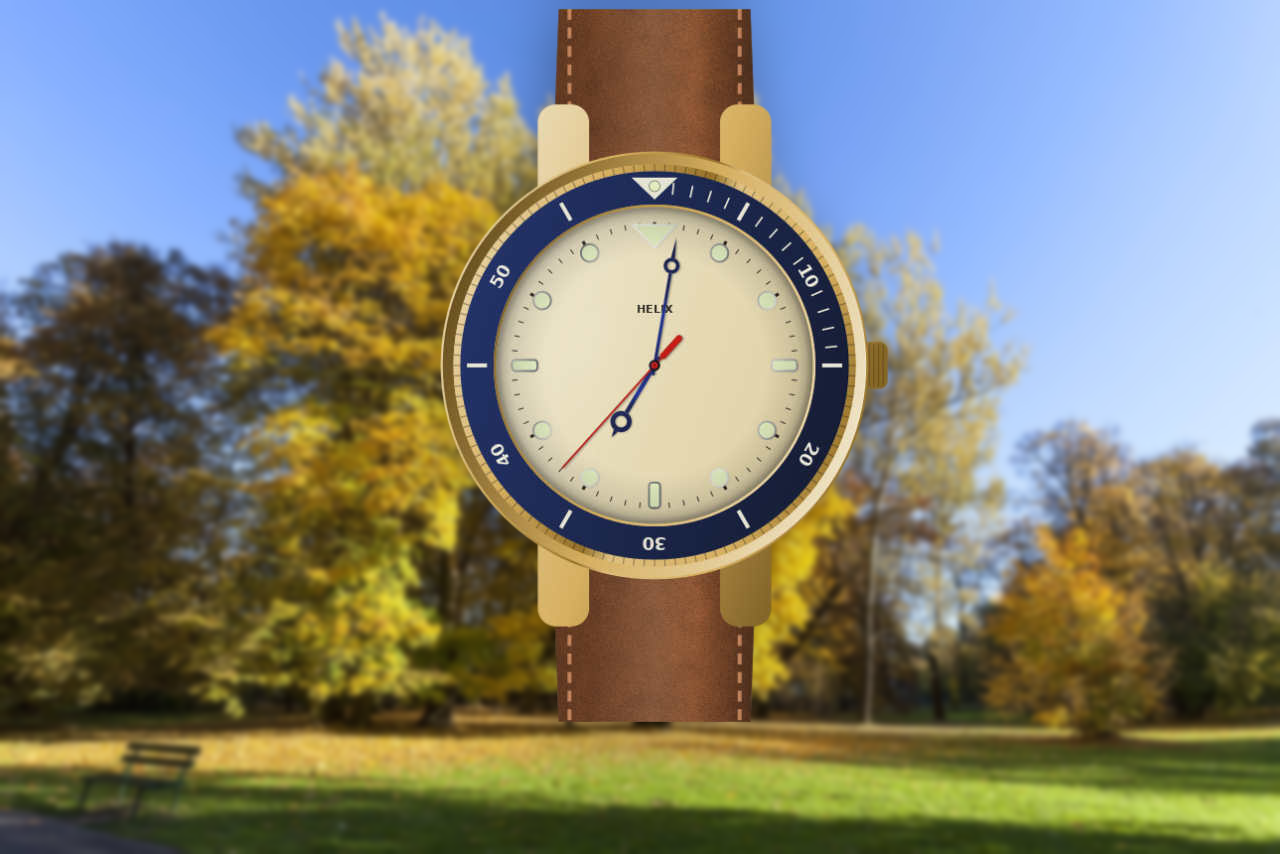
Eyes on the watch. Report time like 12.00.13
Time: 7.01.37
